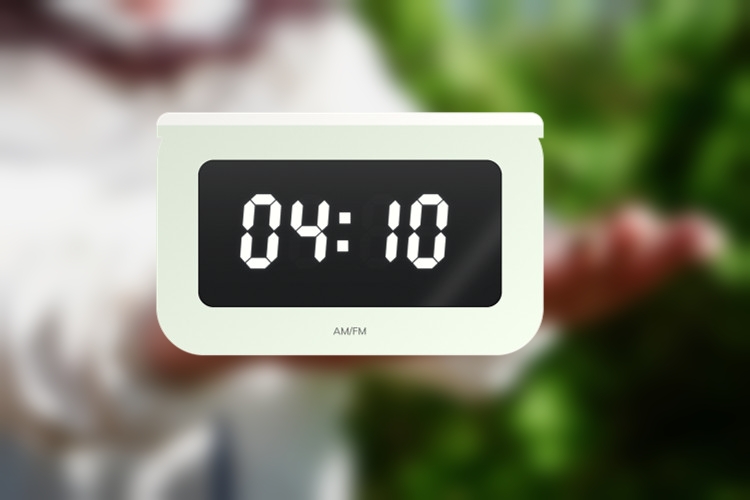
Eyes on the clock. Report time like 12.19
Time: 4.10
